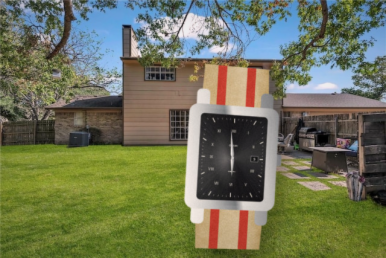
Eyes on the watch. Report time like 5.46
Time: 5.59
